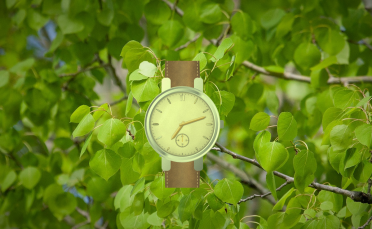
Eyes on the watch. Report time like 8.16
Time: 7.12
